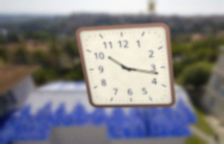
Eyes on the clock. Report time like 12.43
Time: 10.17
